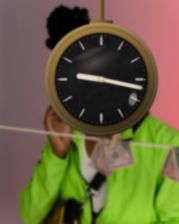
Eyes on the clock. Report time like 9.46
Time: 9.17
